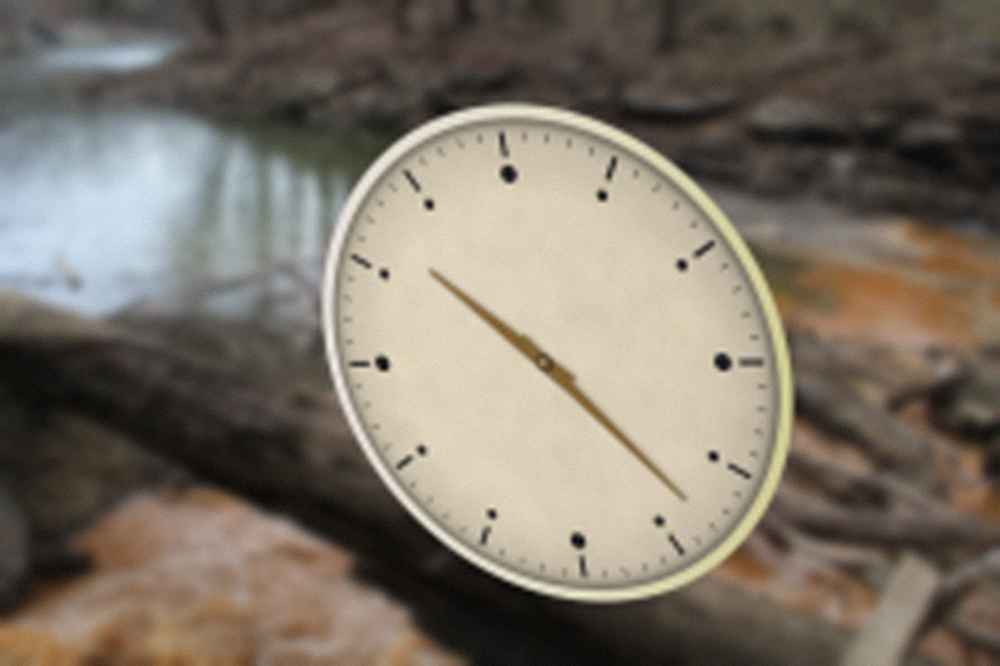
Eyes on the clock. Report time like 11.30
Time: 10.23
